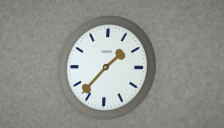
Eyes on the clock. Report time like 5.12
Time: 1.37
